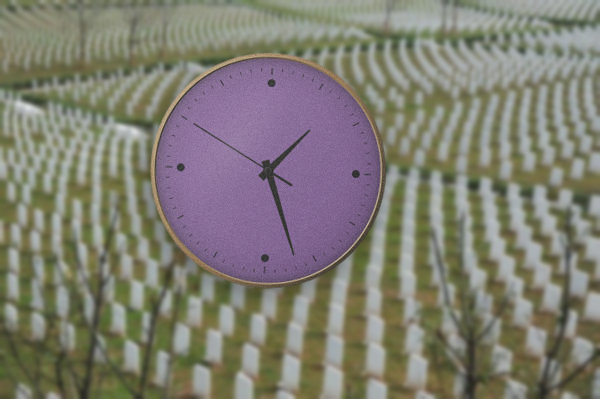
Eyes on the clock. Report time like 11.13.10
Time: 1.26.50
